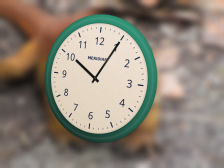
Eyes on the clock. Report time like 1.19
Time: 10.05
